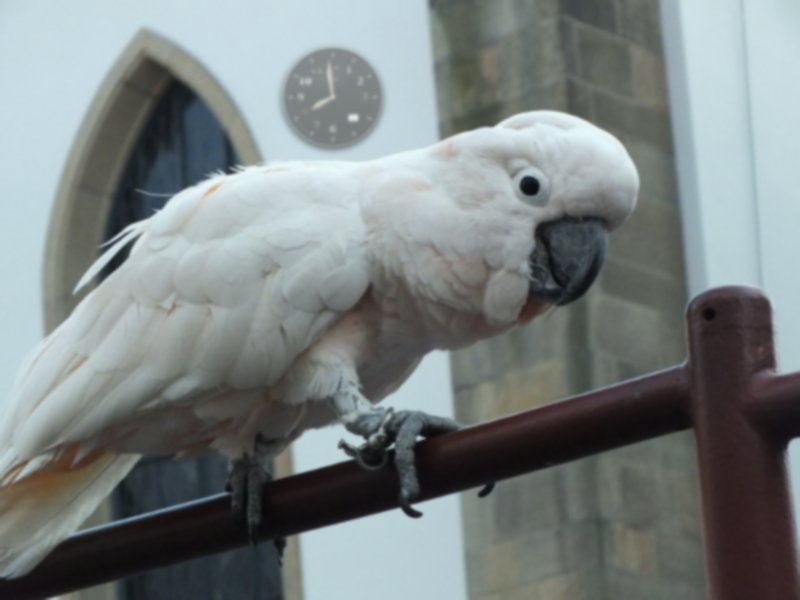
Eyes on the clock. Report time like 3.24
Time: 7.59
